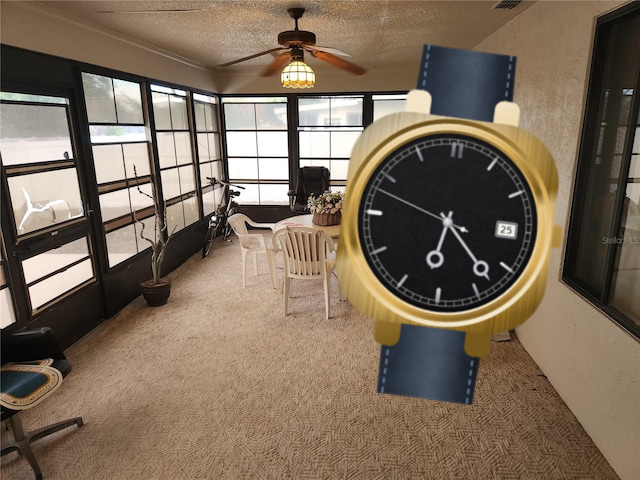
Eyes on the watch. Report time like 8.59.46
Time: 6.22.48
